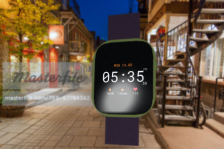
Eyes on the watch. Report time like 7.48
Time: 5.35
